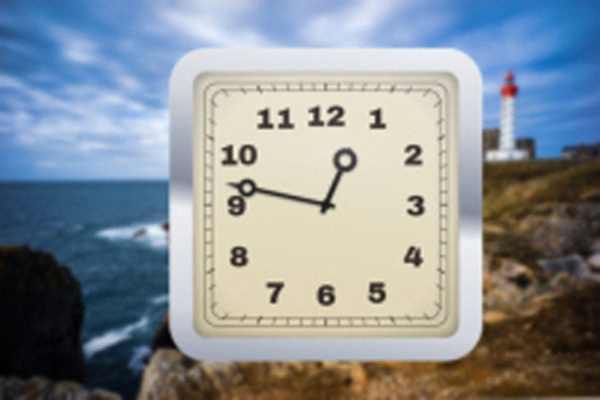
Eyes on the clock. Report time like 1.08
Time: 12.47
